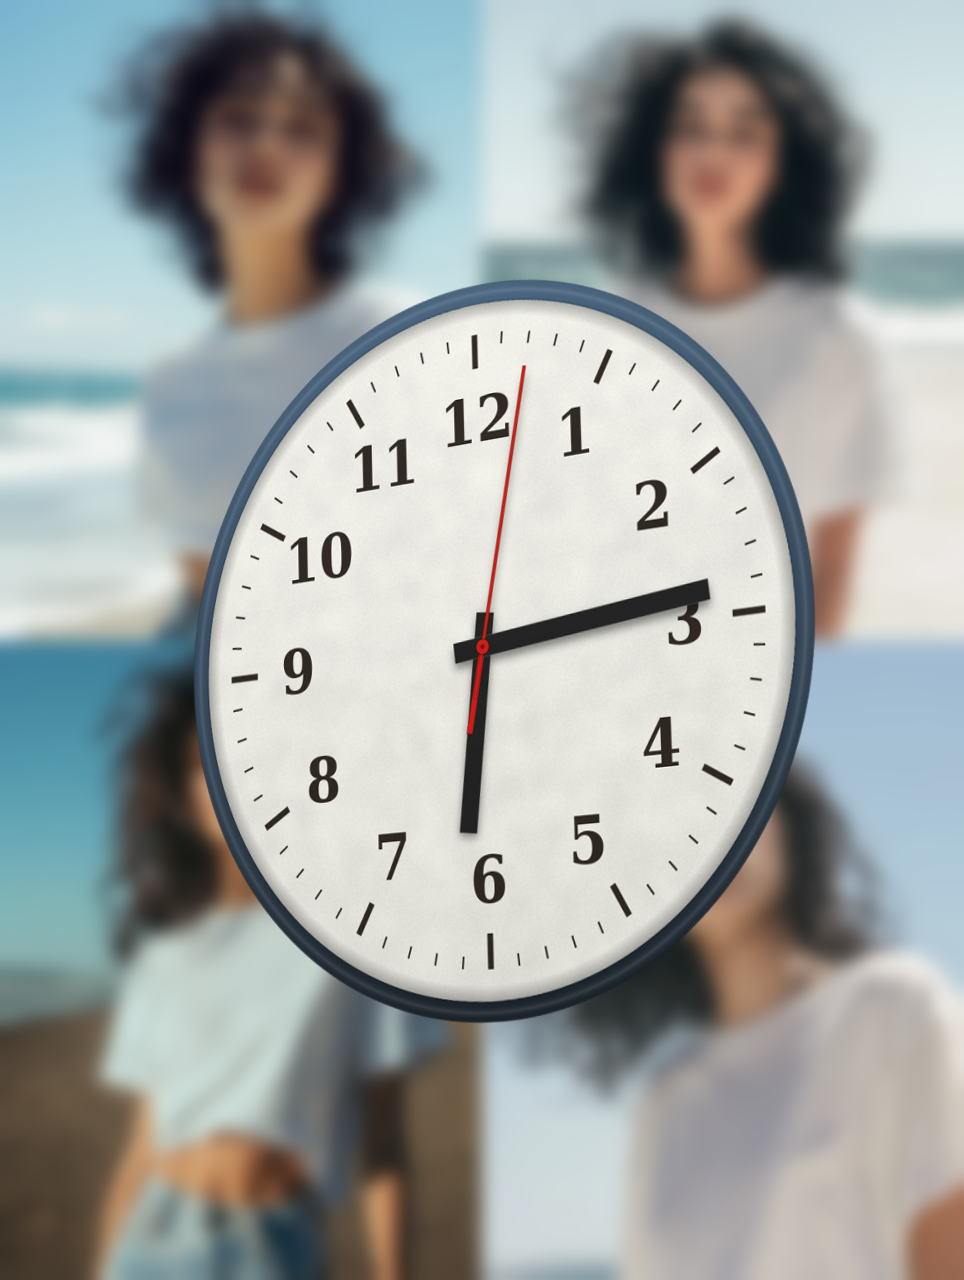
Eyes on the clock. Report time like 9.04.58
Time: 6.14.02
